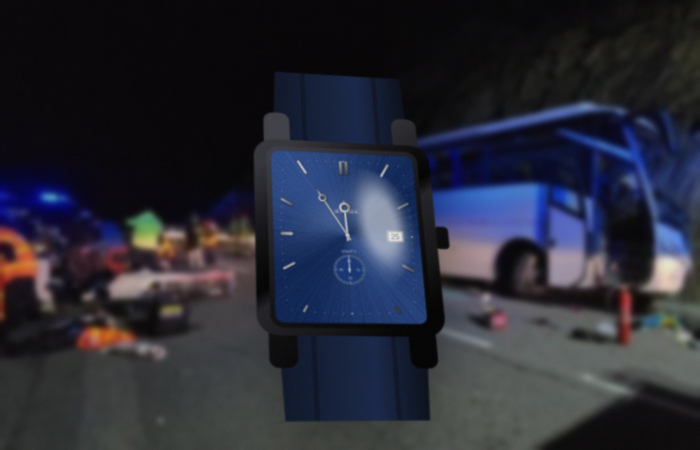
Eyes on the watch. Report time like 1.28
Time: 11.55
